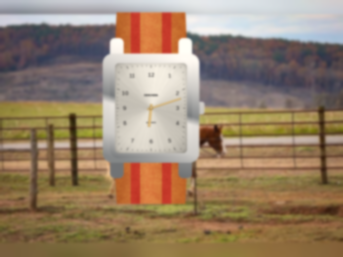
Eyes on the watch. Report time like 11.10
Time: 6.12
